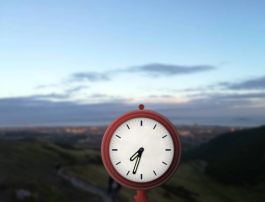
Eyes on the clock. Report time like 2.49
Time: 7.33
